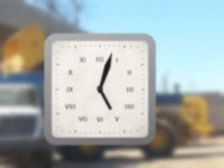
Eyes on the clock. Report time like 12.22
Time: 5.03
